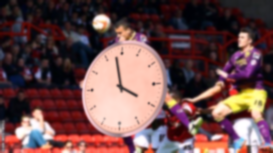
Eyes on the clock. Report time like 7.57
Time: 3.58
